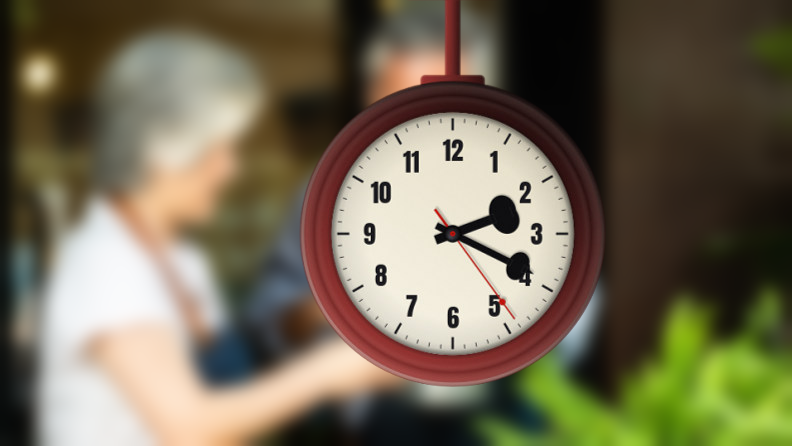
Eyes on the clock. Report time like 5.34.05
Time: 2.19.24
